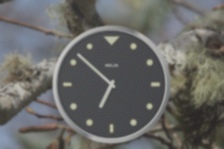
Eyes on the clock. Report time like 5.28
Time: 6.52
